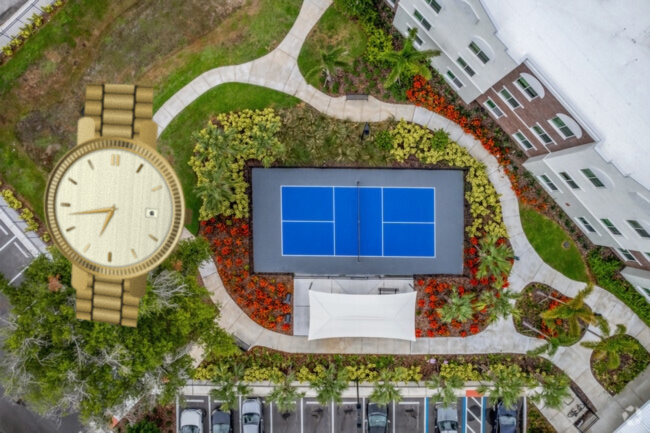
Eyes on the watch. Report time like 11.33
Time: 6.43
